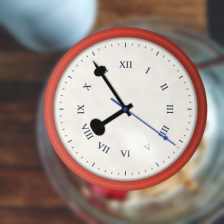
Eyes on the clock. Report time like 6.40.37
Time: 7.54.21
